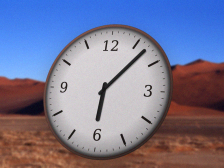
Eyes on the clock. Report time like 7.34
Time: 6.07
